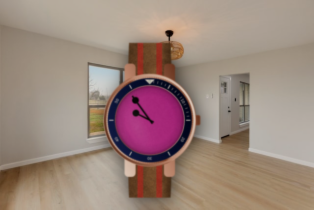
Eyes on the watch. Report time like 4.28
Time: 9.54
